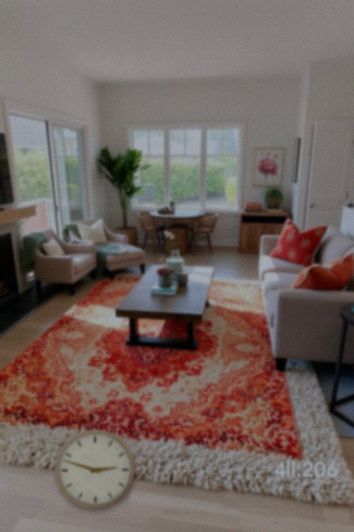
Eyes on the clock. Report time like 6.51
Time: 2.48
